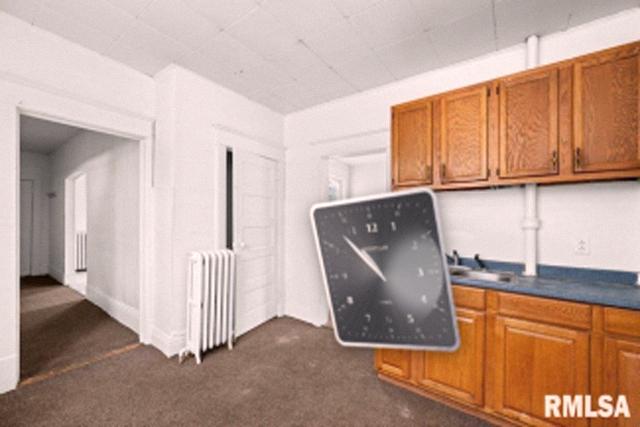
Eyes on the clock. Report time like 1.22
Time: 10.53
